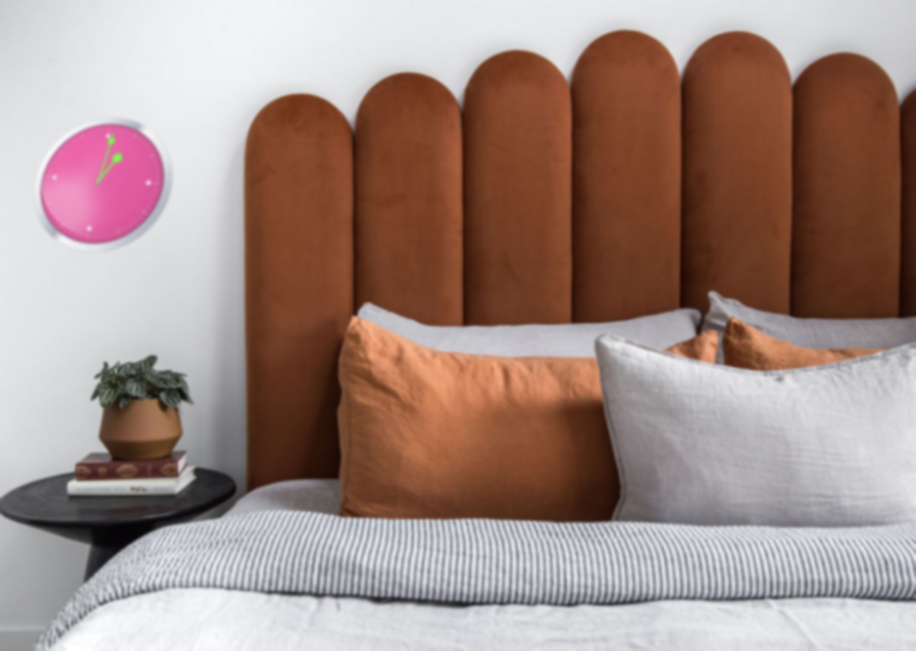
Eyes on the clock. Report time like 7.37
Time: 1.01
